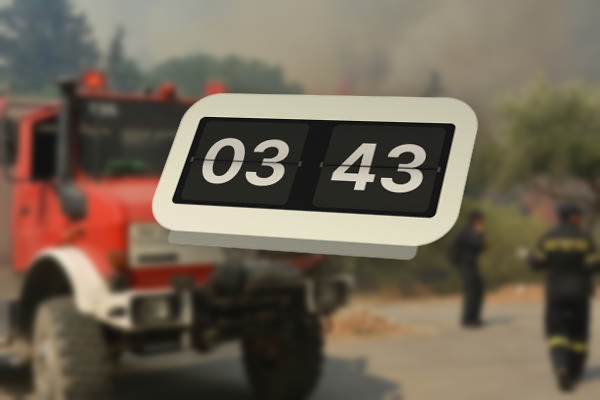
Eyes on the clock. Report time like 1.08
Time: 3.43
